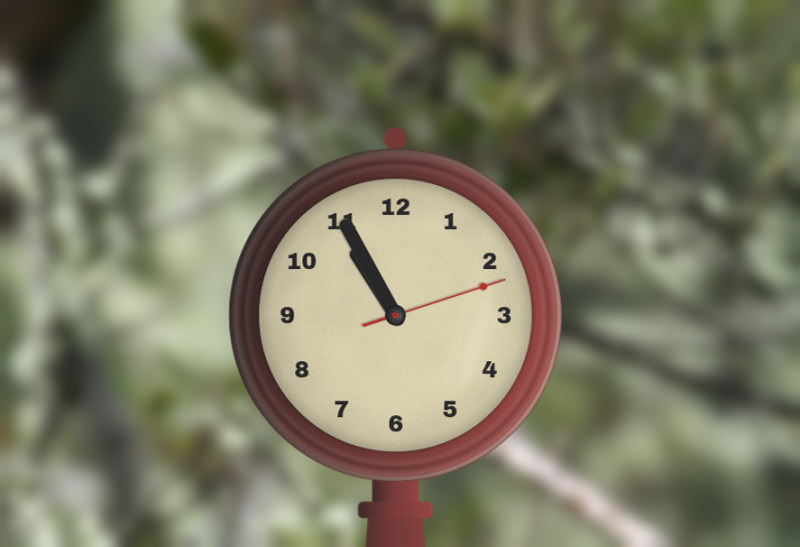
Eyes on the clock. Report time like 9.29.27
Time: 10.55.12
